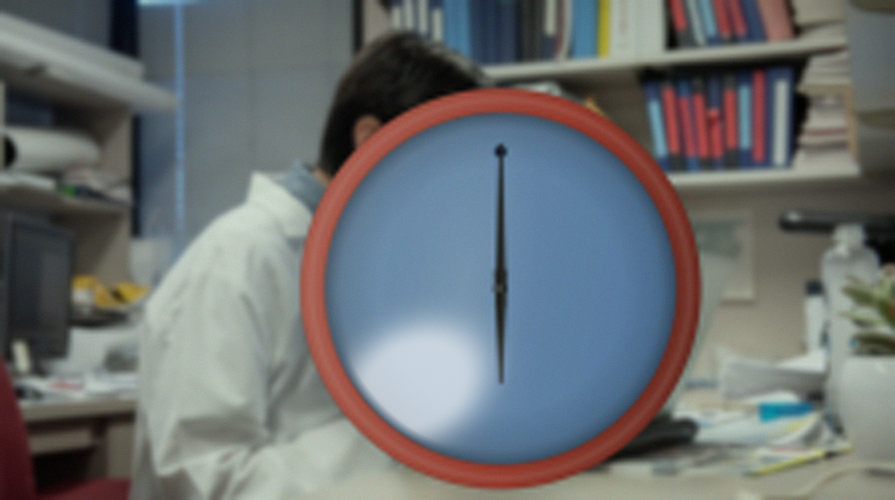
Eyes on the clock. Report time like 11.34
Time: 6.00
